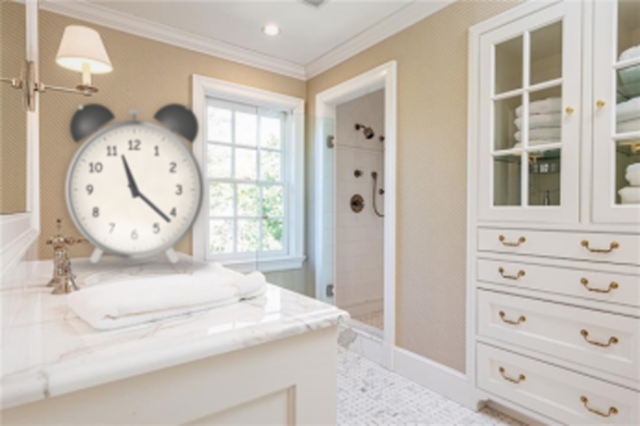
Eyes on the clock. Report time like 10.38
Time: 11.22
